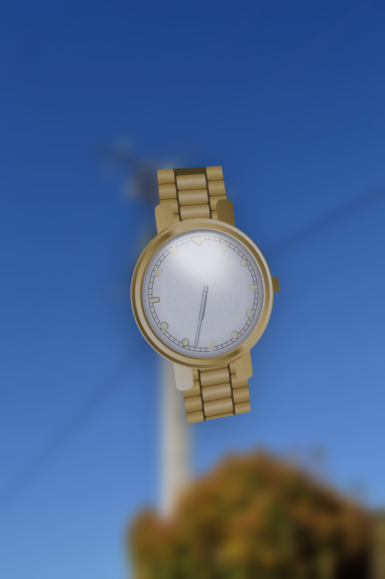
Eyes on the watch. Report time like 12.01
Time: 6.33
